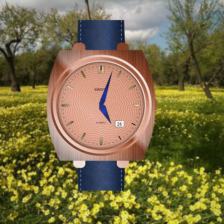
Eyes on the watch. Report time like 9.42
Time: 5.03
